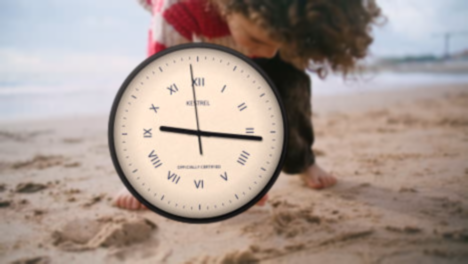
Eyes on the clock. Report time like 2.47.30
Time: 9.15.59
